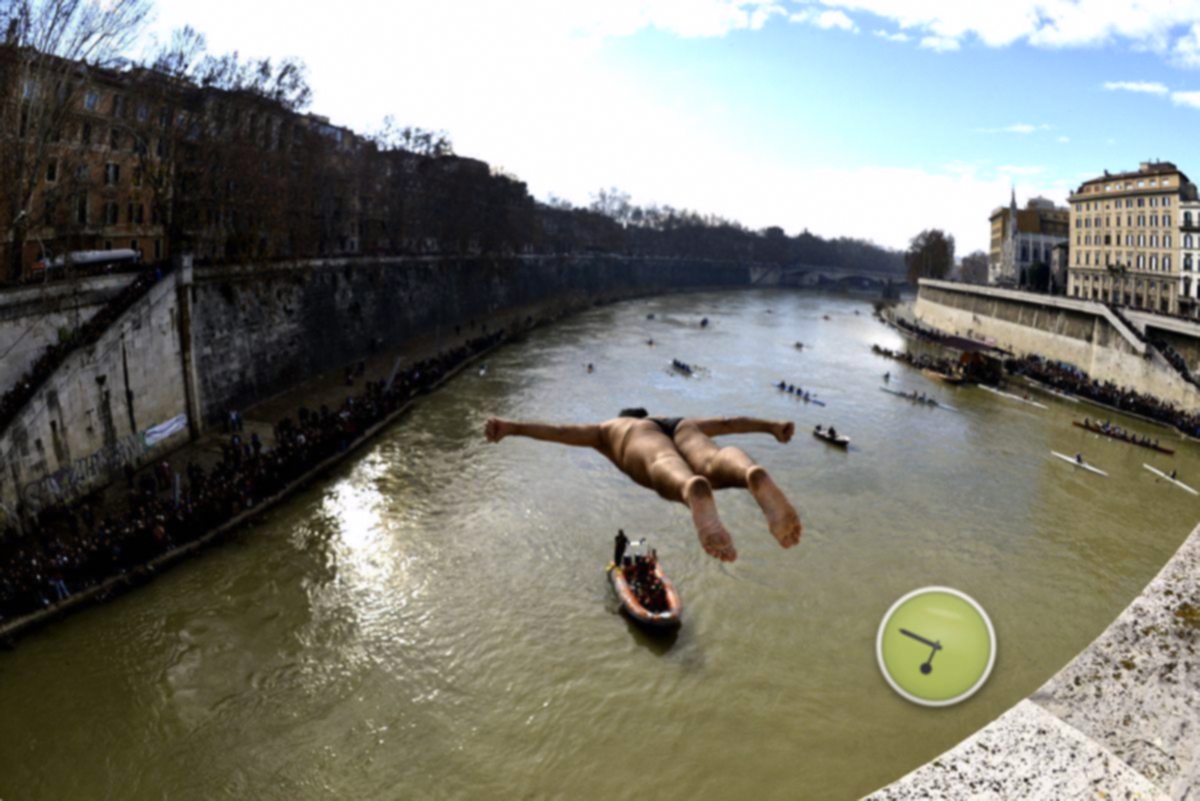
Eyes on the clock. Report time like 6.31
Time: 6.49
